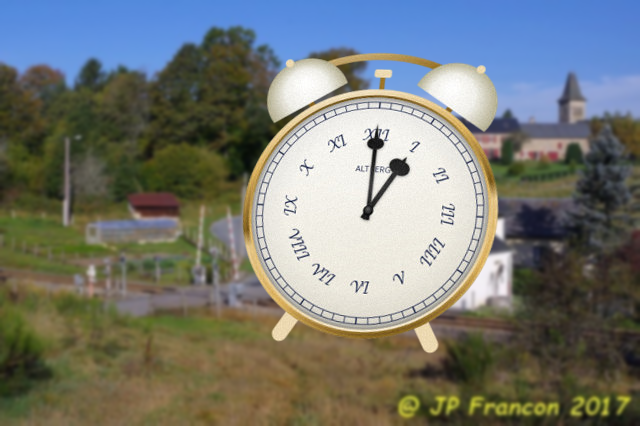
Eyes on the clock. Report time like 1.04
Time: 1.00
